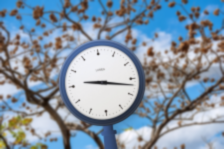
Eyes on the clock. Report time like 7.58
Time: 9.17
